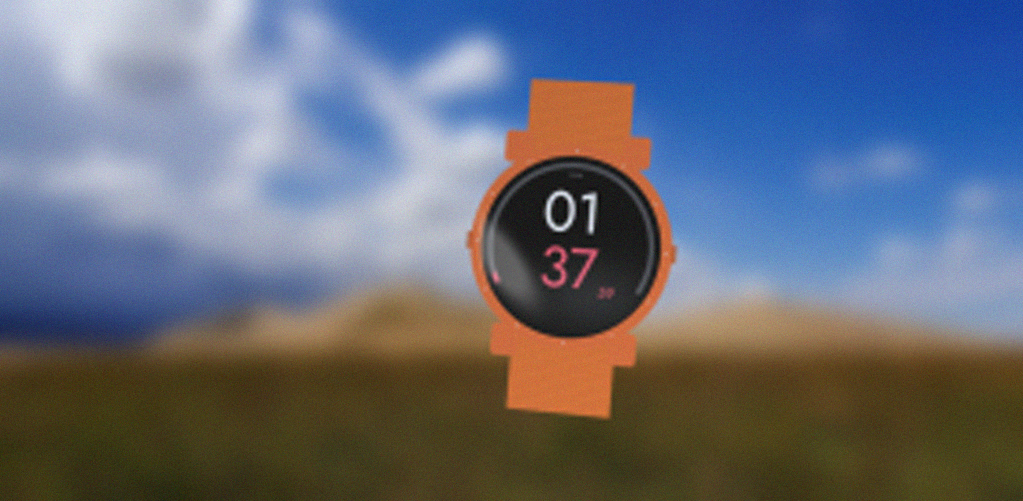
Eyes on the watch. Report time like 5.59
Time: 1.37
